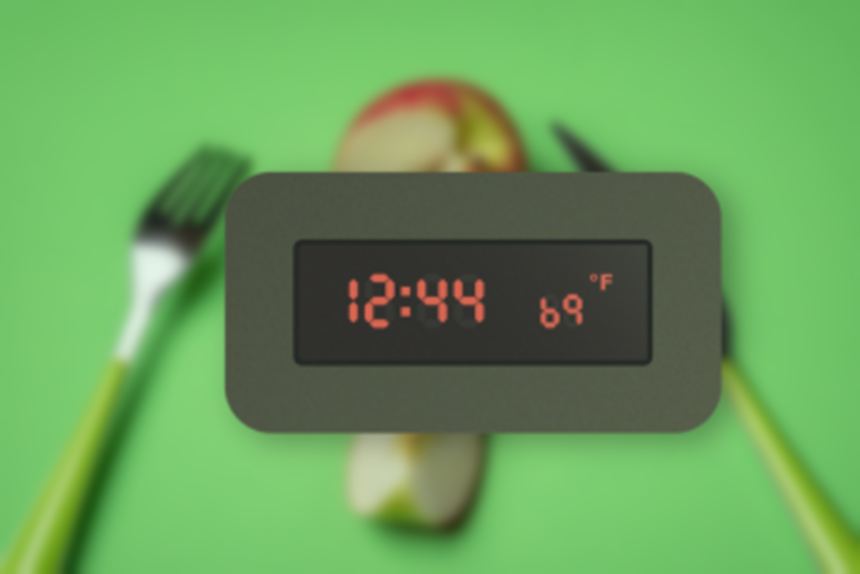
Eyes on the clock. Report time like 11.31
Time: 12.44
